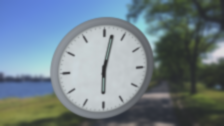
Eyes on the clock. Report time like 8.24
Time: 6.02
